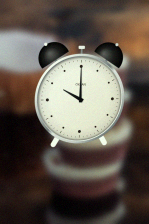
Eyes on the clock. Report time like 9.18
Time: 10.00
